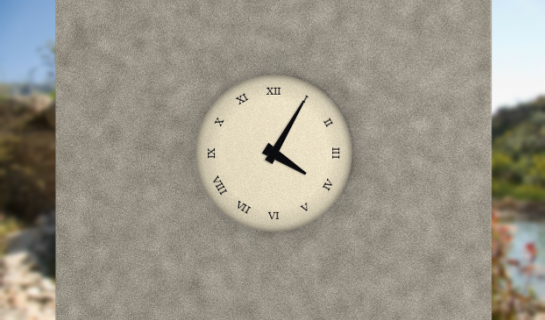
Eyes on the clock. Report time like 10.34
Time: 4.05
